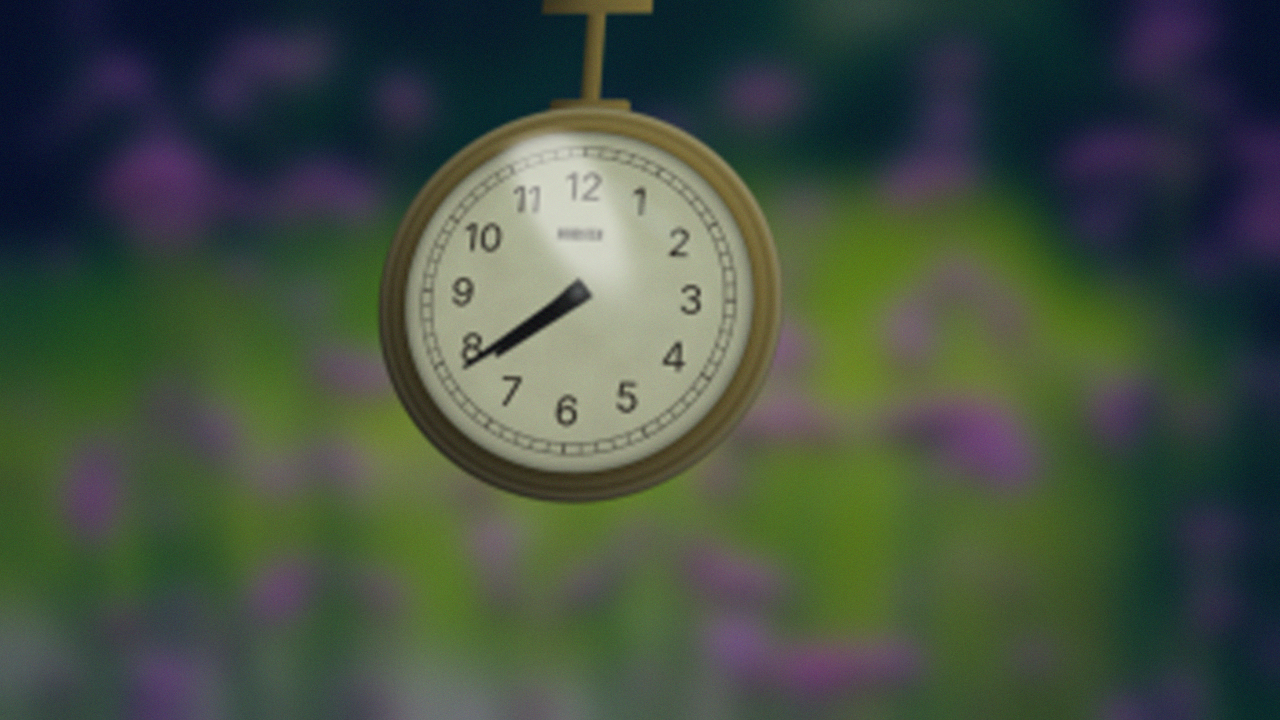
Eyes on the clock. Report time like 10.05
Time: 7.39
